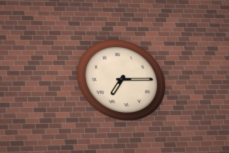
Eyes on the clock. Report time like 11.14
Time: 7.15
